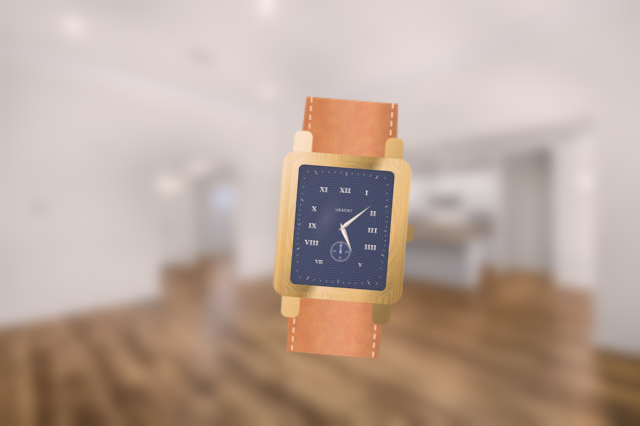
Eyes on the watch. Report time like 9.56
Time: 5.08
